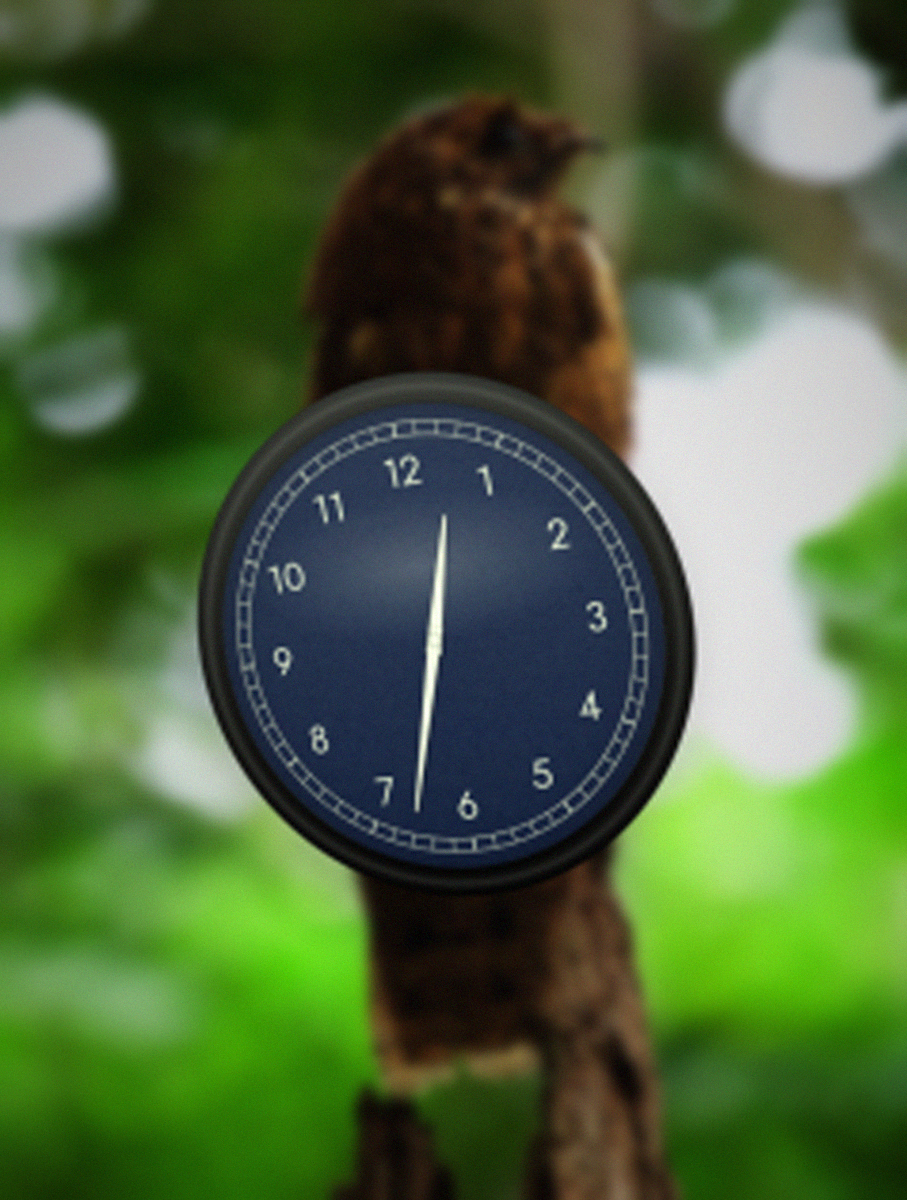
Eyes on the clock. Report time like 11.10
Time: 12.33
